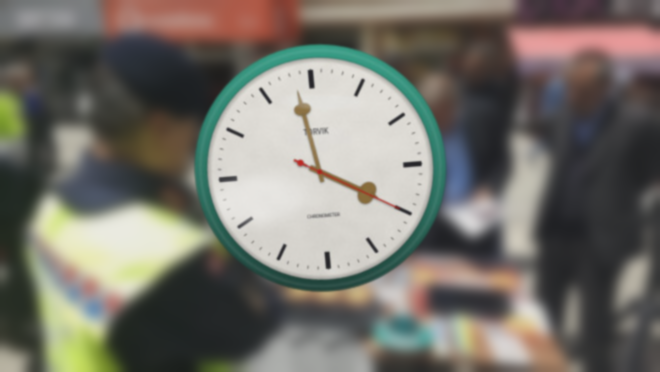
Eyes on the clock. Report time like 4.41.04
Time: 3.58.20
